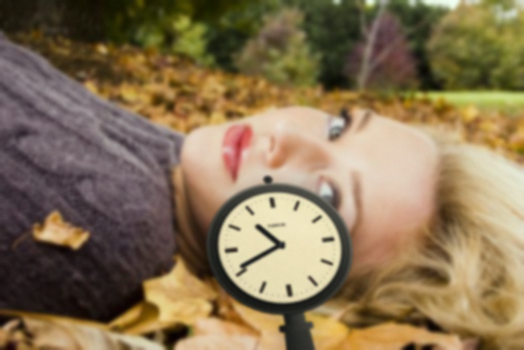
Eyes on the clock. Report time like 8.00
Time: 10.41
